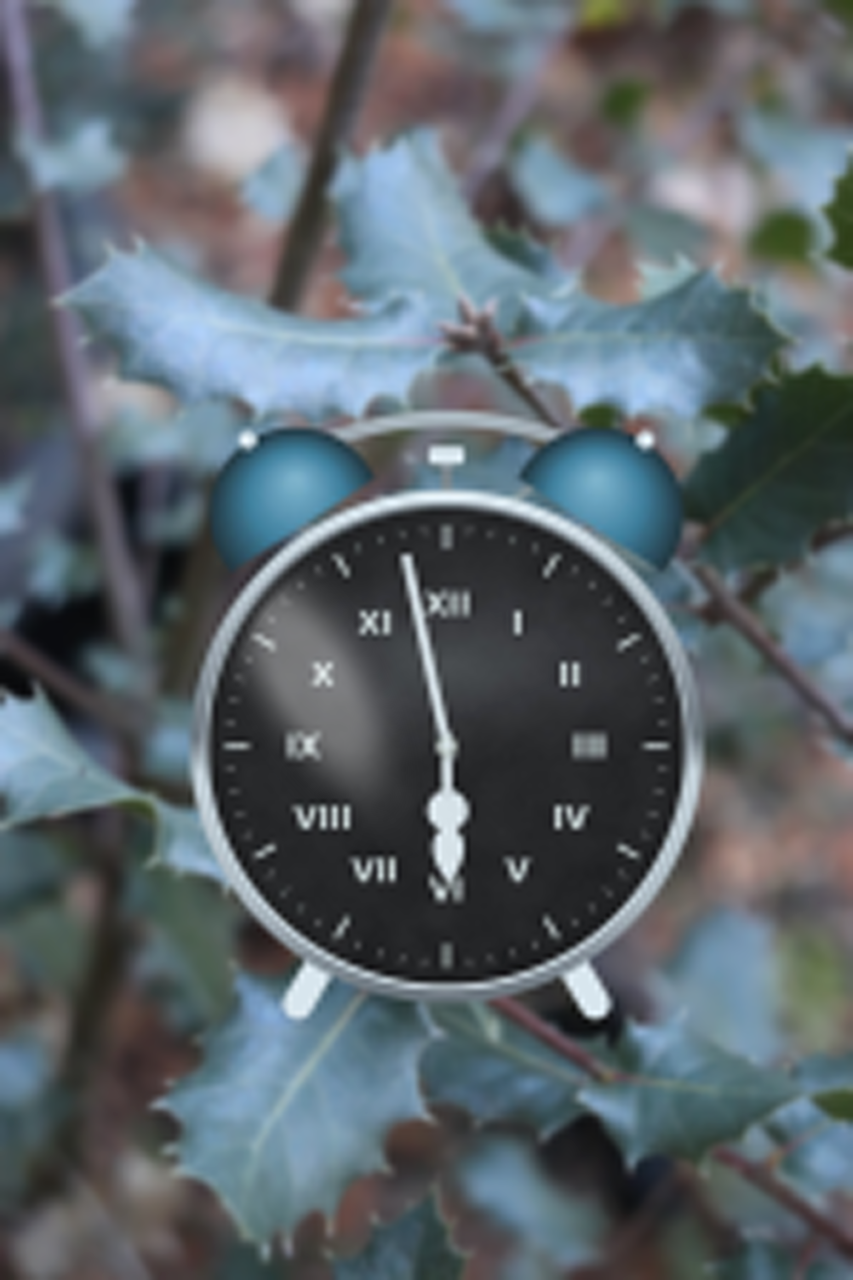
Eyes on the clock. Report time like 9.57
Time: 5.58
